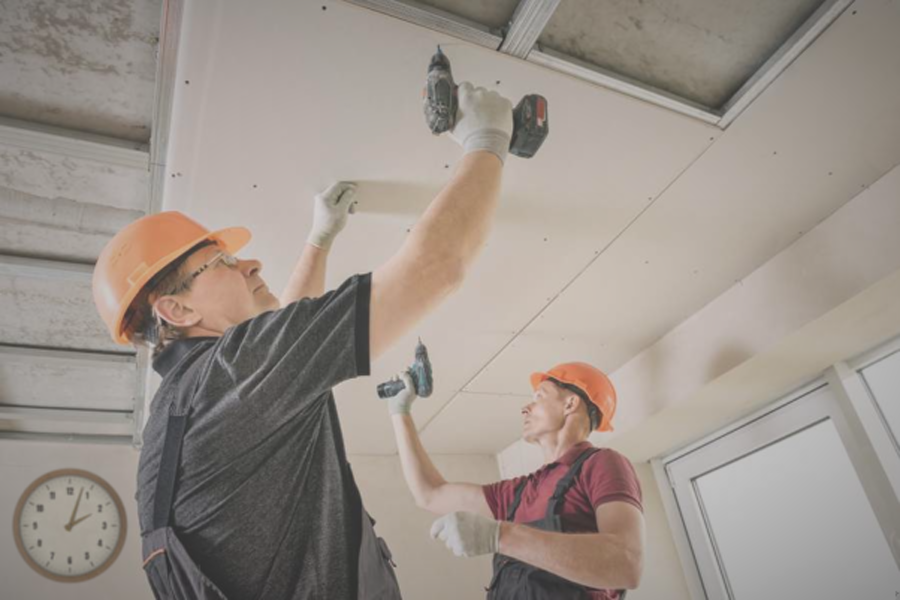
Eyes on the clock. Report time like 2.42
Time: 2.03
